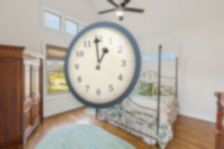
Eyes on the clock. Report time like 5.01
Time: 12.59
